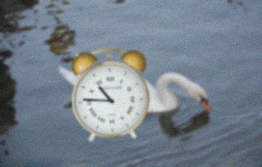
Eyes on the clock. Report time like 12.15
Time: 10.46
